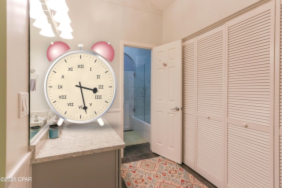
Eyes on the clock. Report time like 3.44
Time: 3.28
